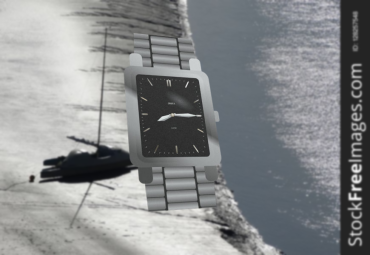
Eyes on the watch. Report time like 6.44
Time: 8.15
